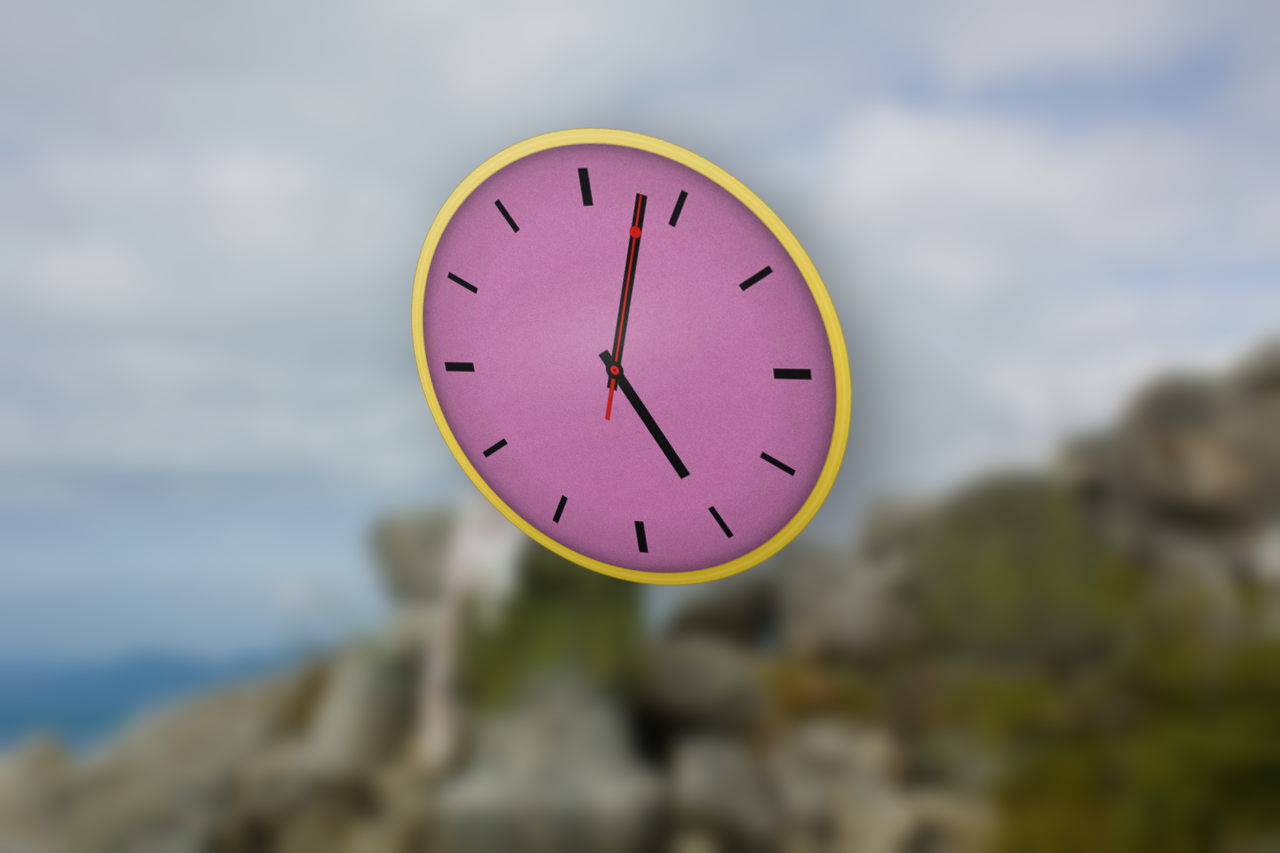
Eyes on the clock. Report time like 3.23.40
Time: 5.03.03
